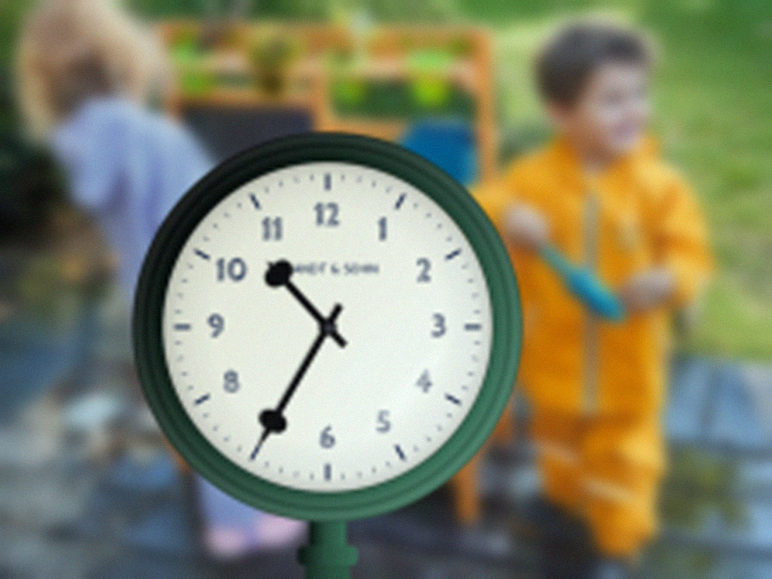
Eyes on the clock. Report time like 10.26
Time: 10.35
